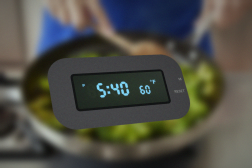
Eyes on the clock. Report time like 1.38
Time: 5.40
